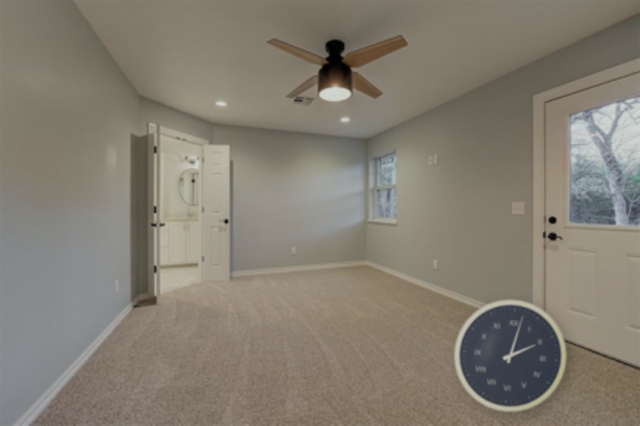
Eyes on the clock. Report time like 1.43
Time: 2.02
